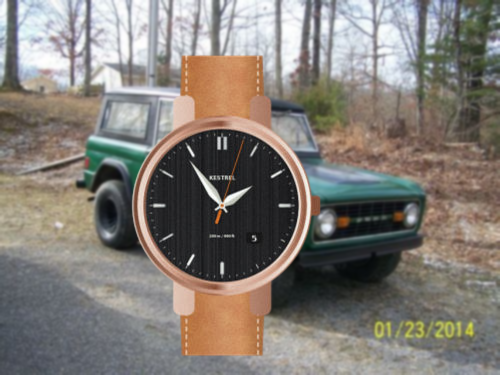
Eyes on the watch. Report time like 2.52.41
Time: 1.54.03
